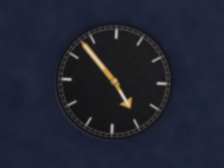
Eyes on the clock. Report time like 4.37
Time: 4.53
